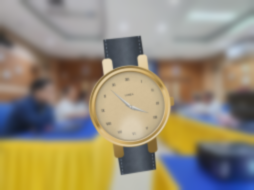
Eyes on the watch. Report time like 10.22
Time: 3.53
